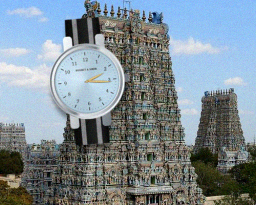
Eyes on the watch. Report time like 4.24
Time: 2.16
